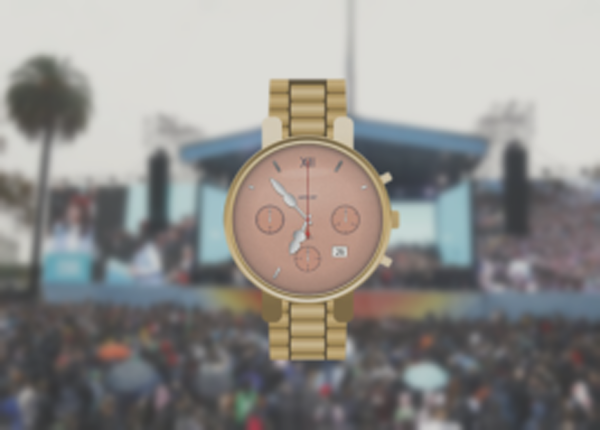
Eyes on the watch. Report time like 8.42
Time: 6.53
